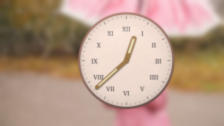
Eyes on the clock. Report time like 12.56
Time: 12.38
